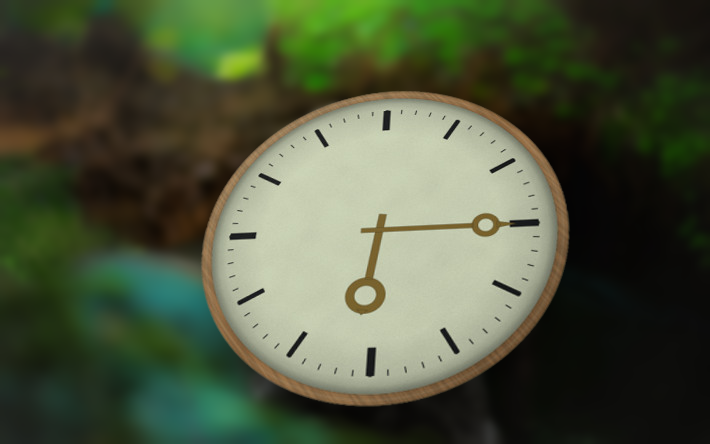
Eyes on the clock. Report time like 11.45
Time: 6.15
